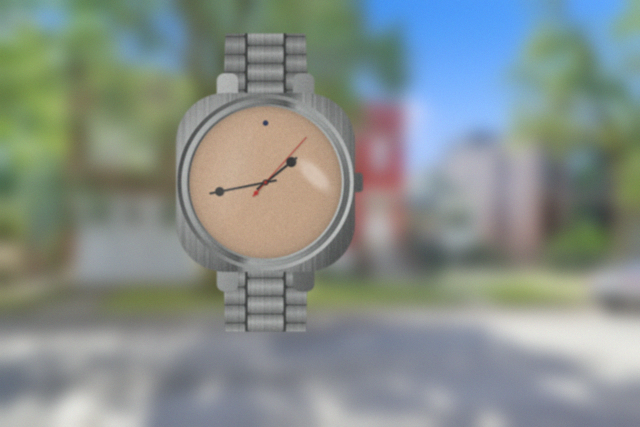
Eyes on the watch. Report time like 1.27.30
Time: 1.43.07
